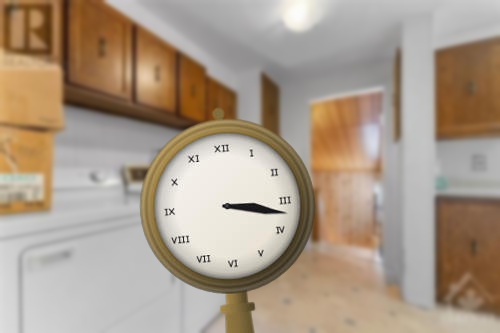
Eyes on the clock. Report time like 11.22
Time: 3.17
